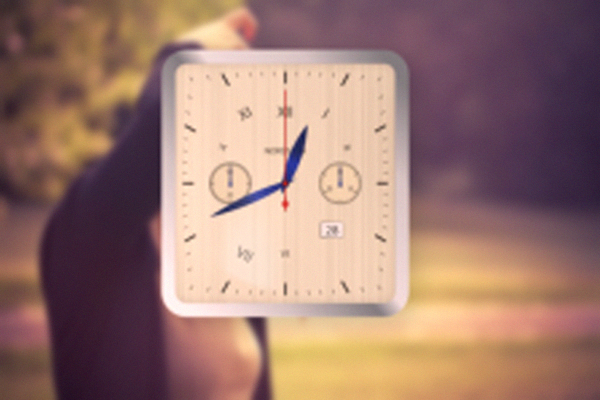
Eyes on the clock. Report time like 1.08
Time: 12.41
